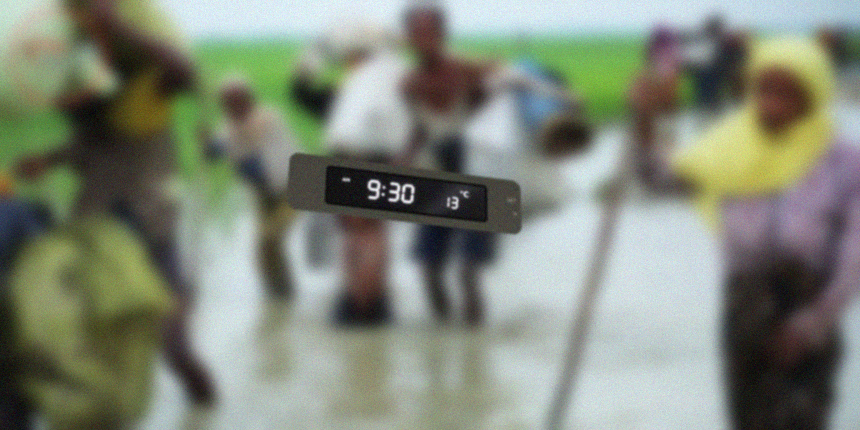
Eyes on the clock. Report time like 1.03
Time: 9.30
